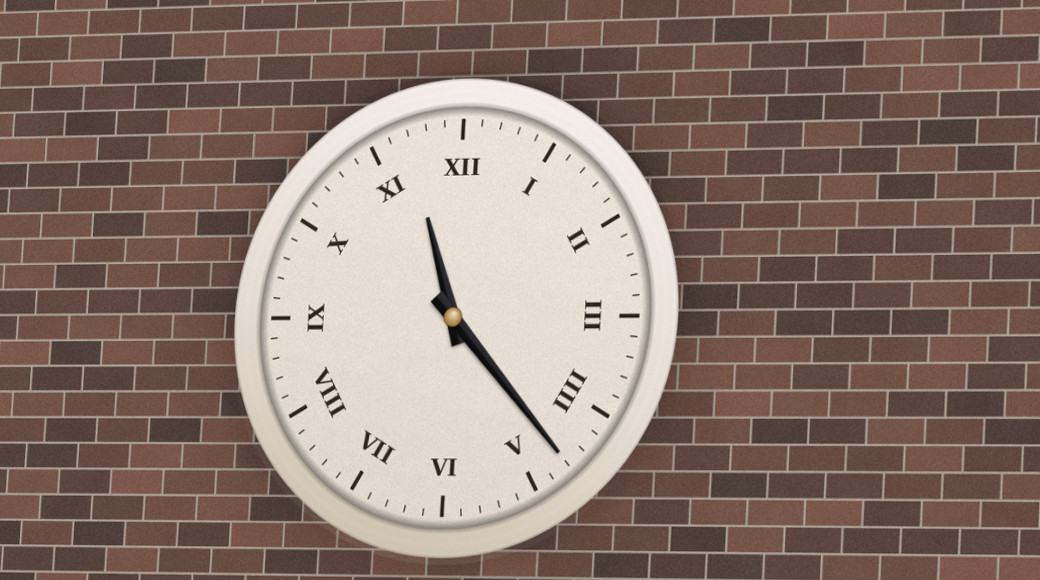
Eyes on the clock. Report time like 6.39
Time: 11.23
